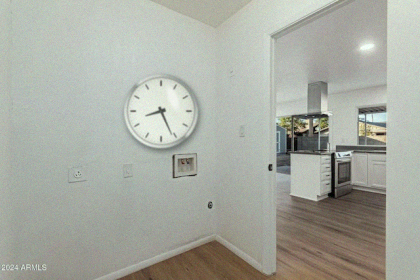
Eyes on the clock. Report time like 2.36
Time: 8.26
